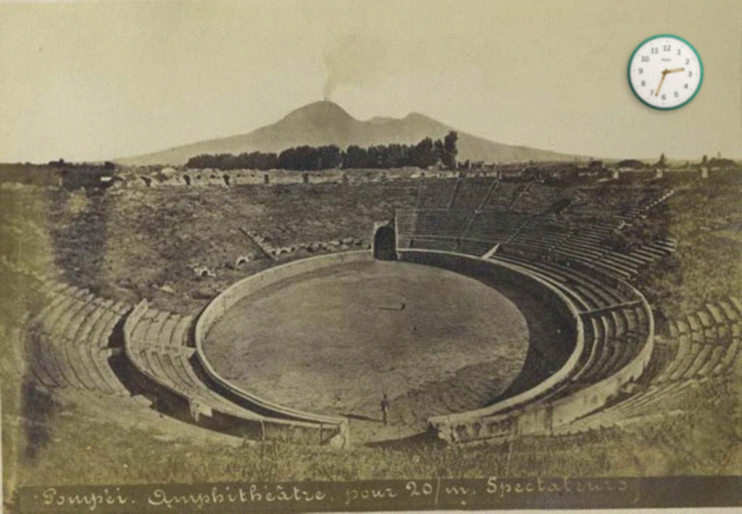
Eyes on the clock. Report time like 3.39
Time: 2.33
